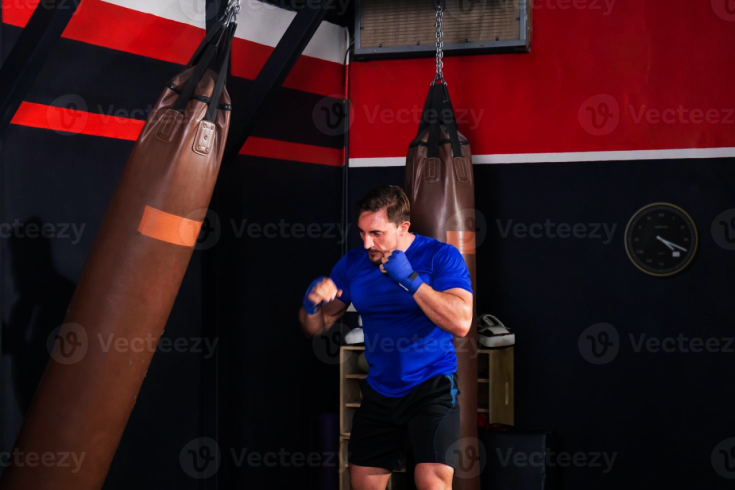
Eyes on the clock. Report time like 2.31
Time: 4.19
